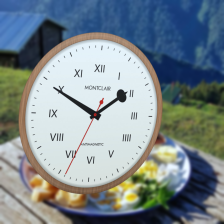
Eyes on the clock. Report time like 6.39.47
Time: 1.49.34
